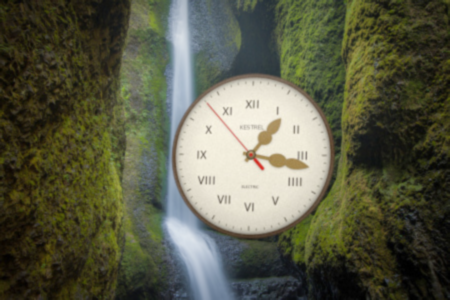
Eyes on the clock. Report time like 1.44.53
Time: 1.16.53
